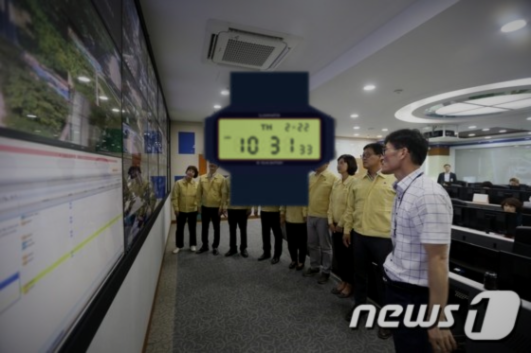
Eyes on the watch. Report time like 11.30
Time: 10.31
